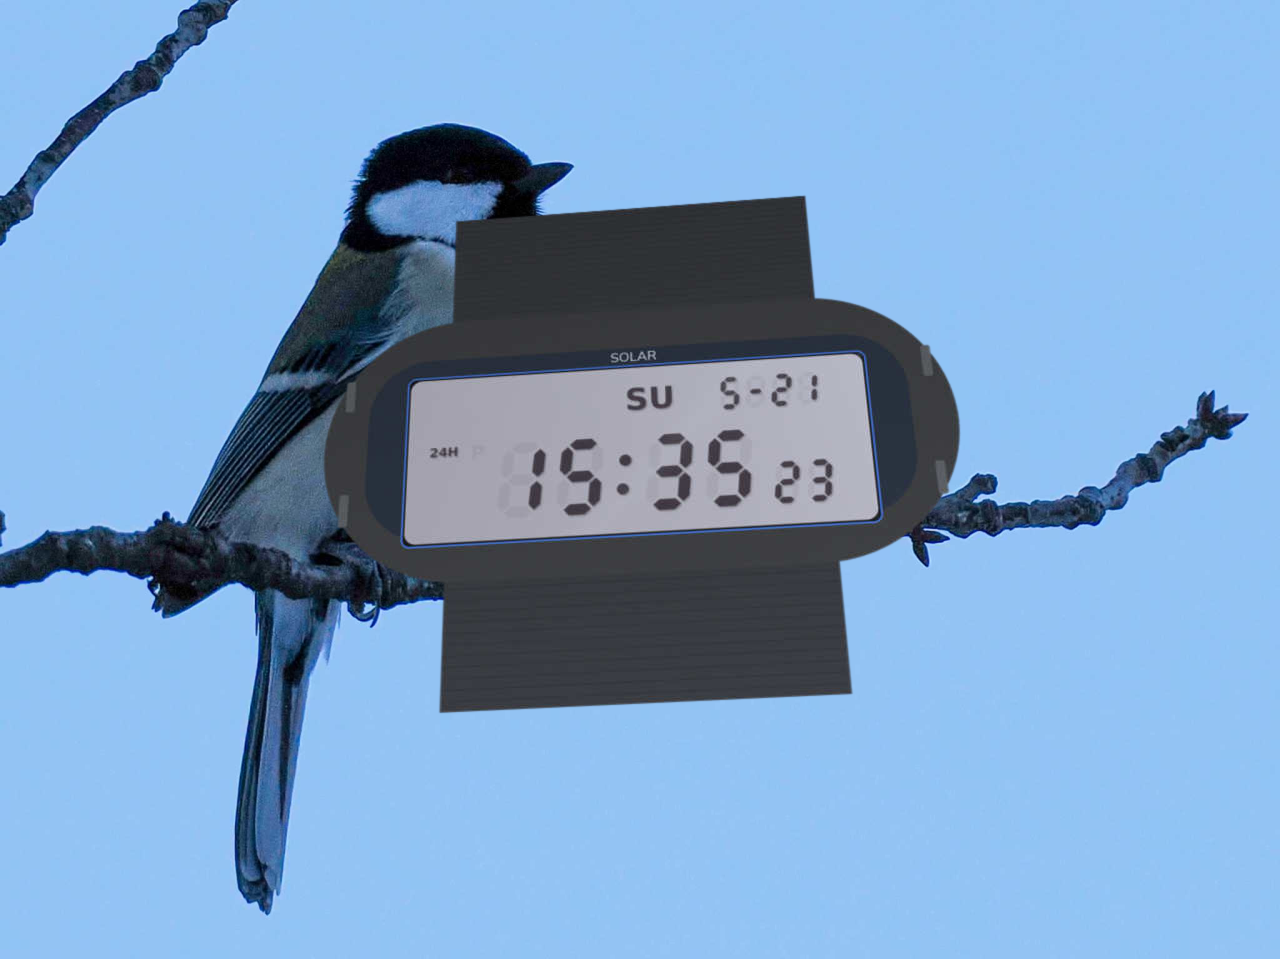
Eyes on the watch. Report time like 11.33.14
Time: 15.35.23
